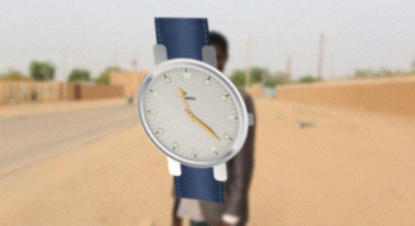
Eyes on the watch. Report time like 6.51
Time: 11.22
